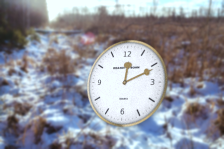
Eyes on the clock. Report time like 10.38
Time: 12.11
